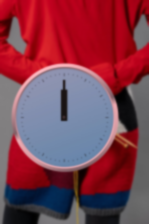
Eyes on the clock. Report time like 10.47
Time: 12.00
